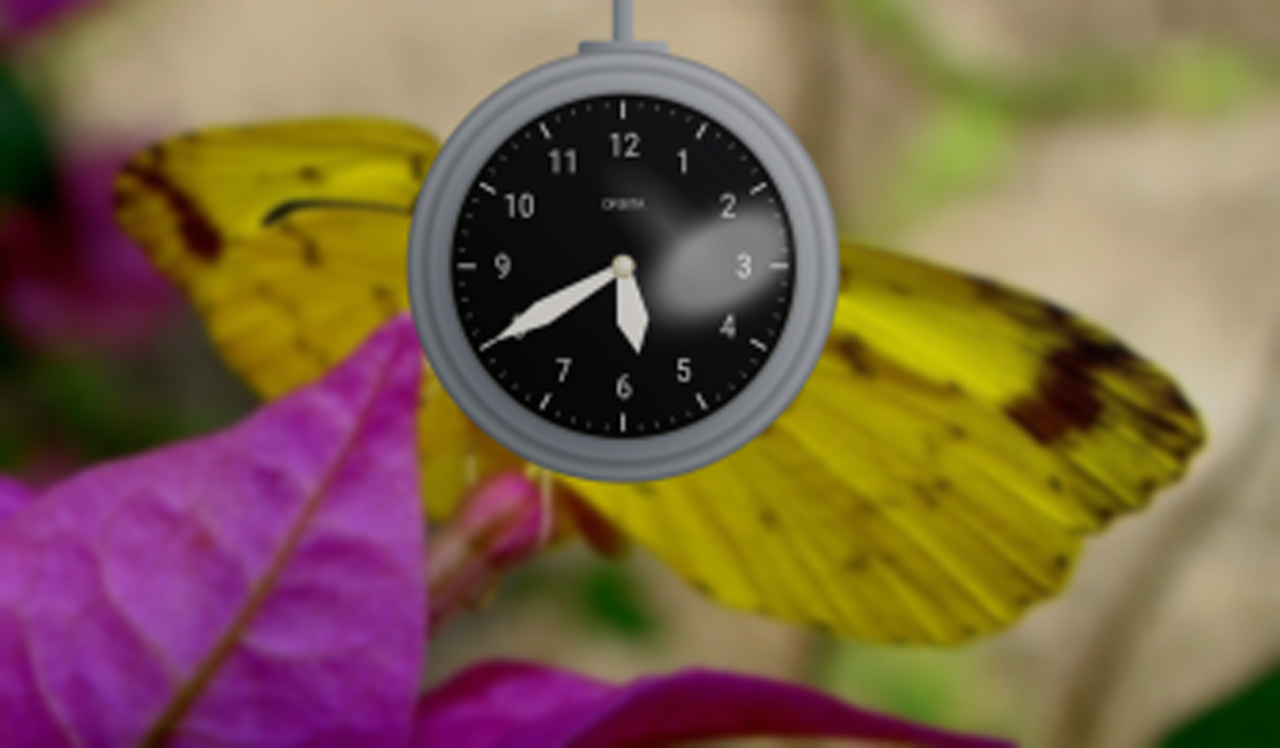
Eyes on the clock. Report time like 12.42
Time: 5.40
